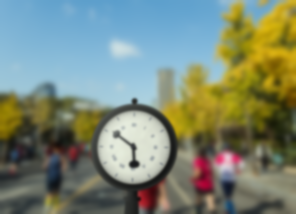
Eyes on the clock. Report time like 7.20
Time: 5.51
